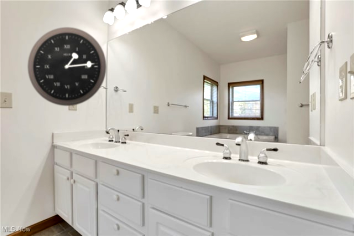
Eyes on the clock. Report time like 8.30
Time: 1.14
